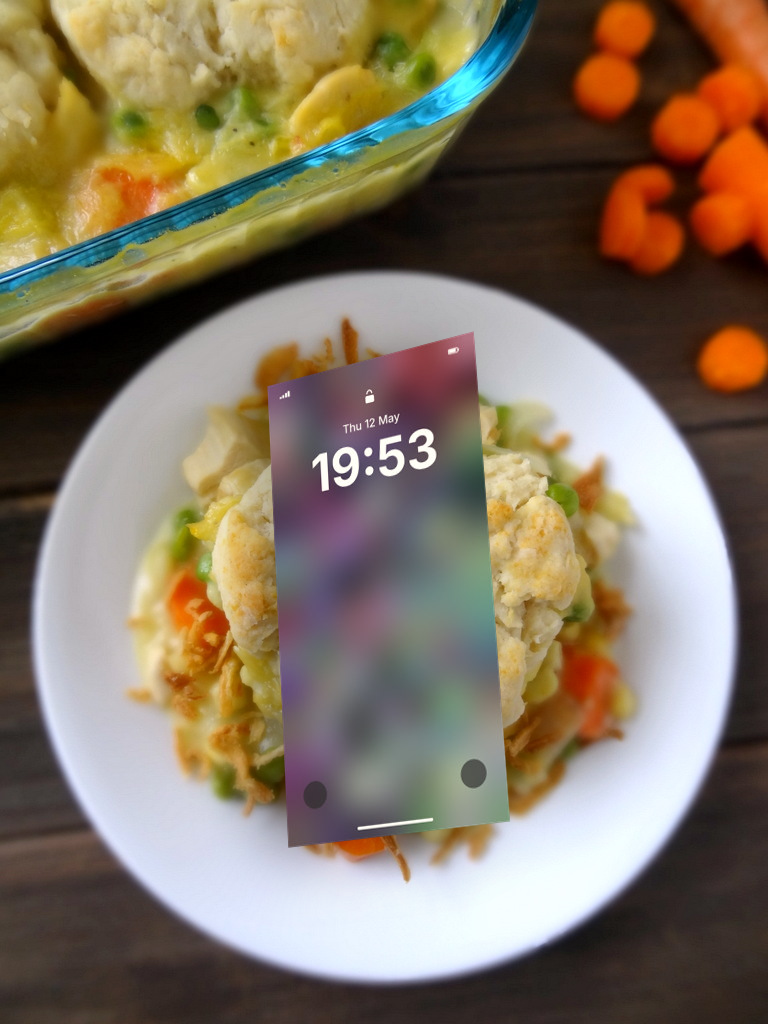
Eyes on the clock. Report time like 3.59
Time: 19.53
